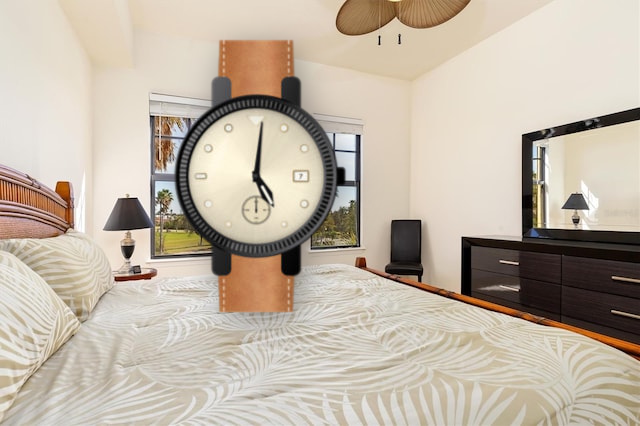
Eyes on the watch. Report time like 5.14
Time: 5.01
